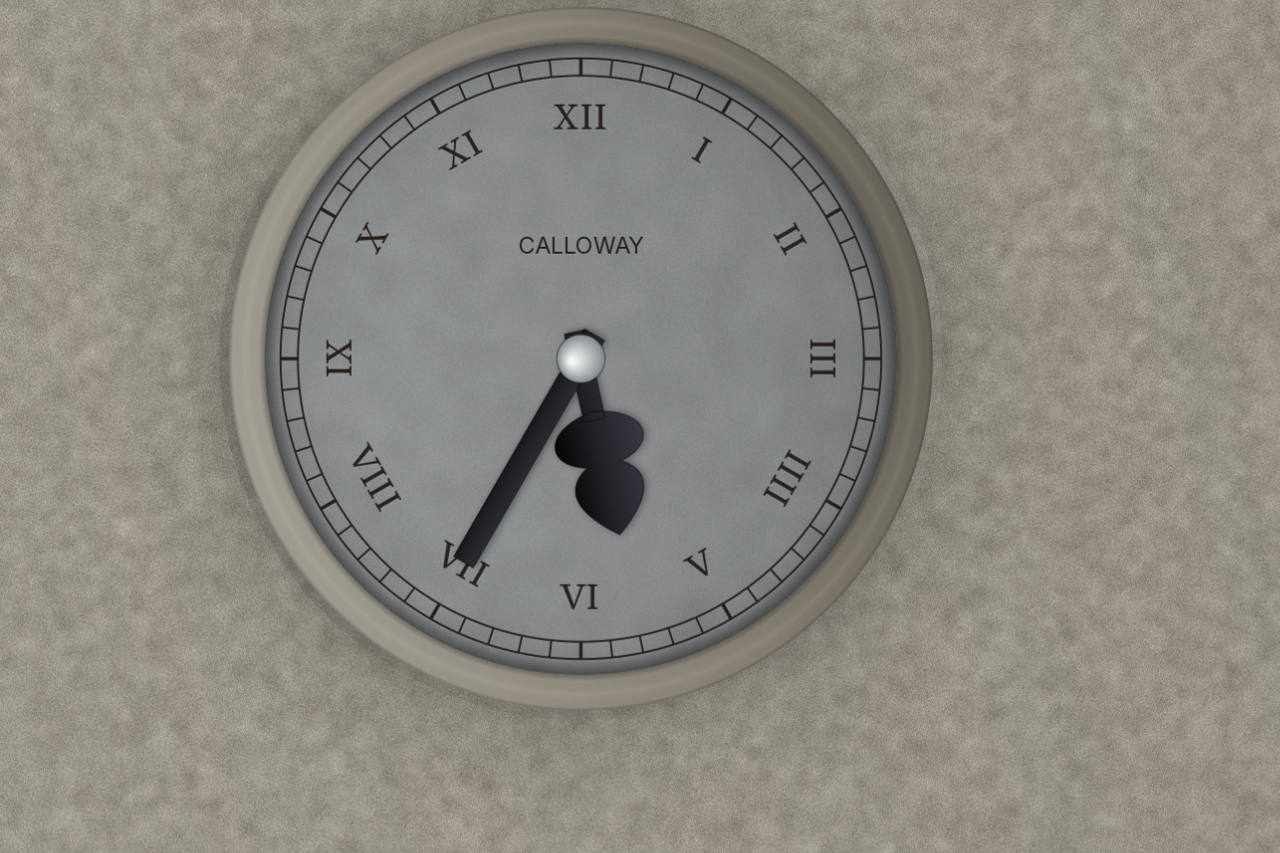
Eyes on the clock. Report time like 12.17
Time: 5.35
